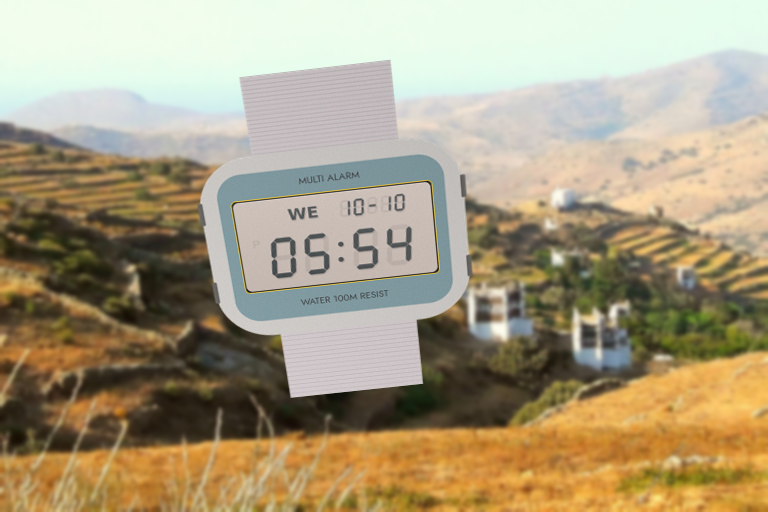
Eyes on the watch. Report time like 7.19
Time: 5.54
